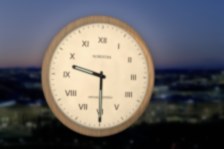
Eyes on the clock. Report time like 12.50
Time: 9.30
